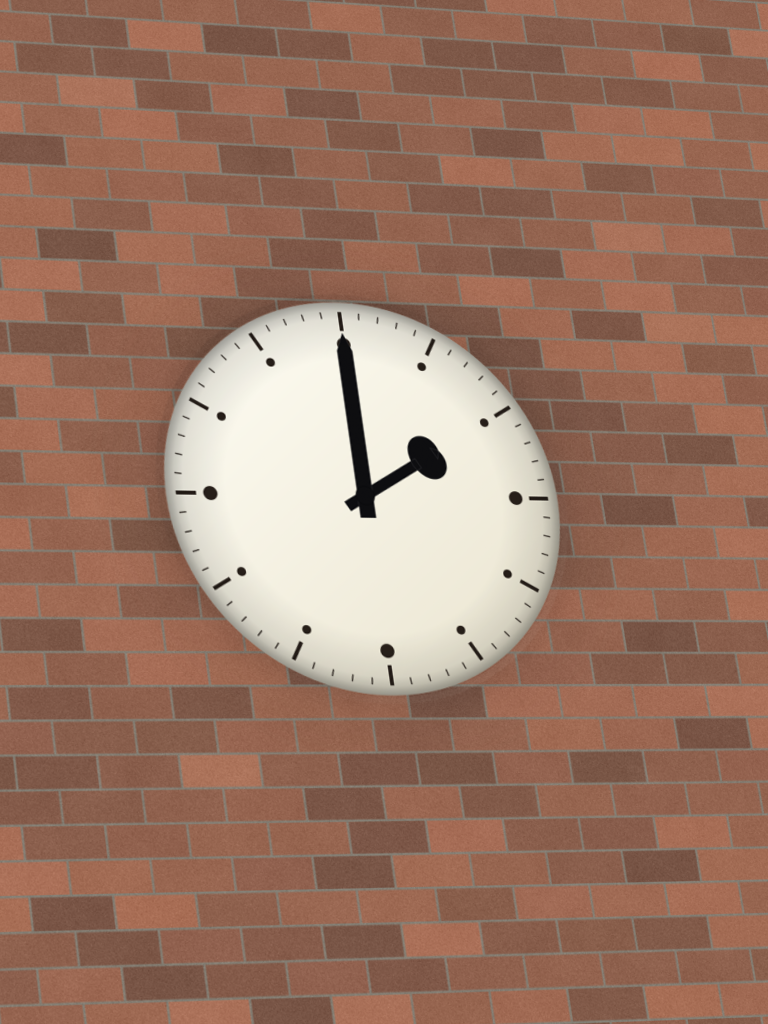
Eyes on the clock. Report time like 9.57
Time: 2.00
